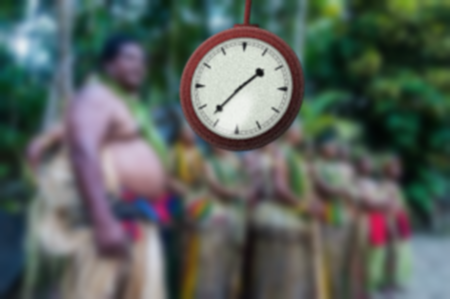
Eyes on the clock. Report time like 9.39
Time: 1.37
